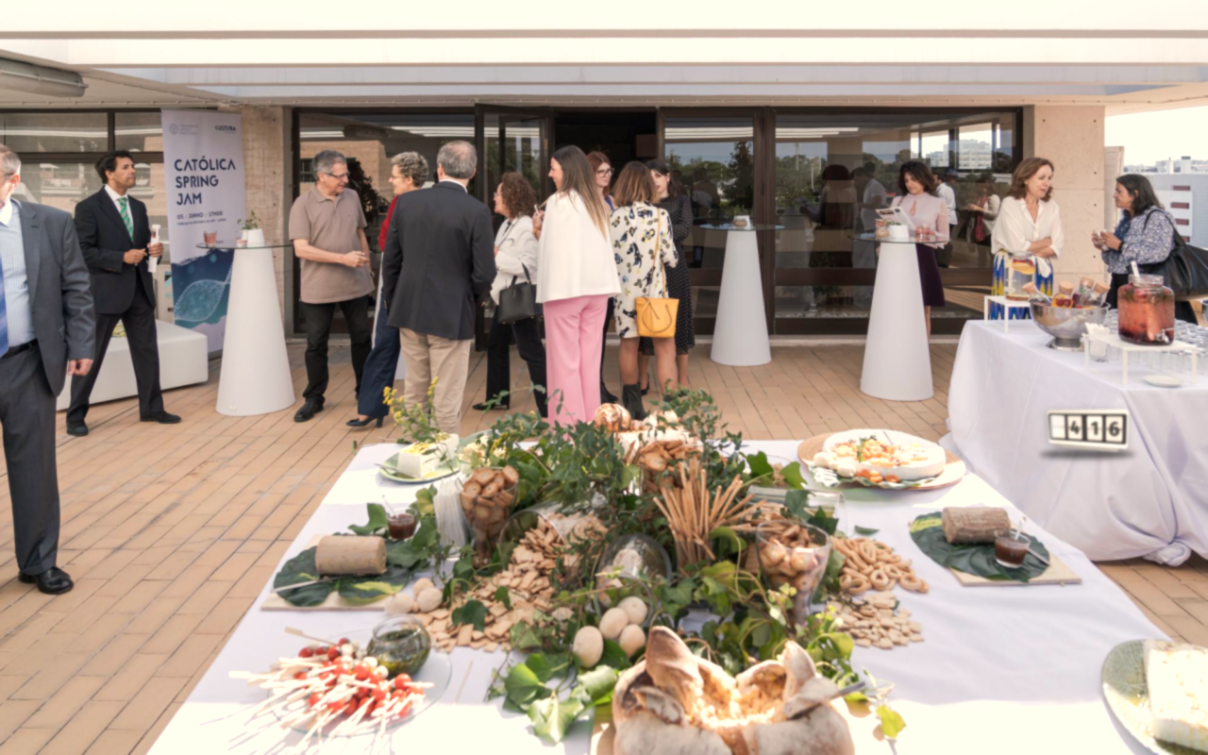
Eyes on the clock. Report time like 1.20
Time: 4.16
